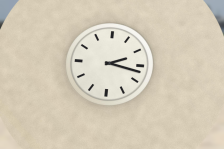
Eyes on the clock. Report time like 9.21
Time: 2.17
